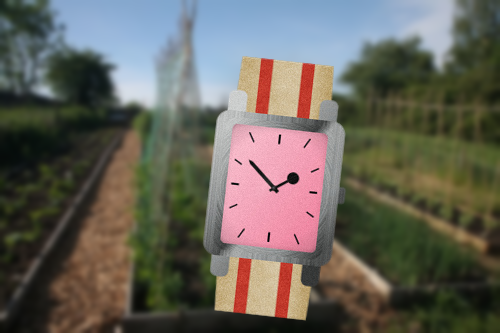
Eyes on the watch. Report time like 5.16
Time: 1.52
